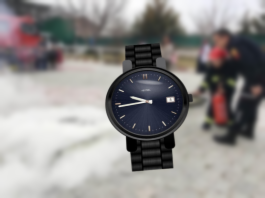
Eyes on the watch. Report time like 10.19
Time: 9.44
